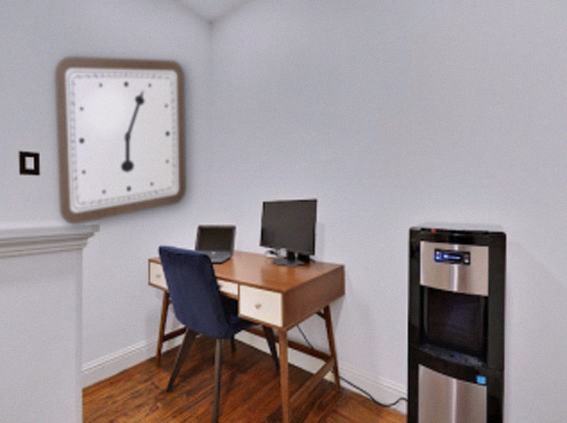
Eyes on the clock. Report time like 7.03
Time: 6.04
